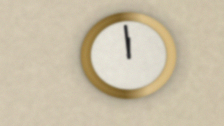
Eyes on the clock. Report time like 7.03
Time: 11.59
